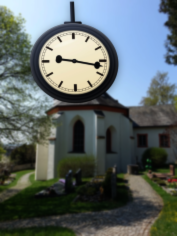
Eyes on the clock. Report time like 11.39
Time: 9.17
